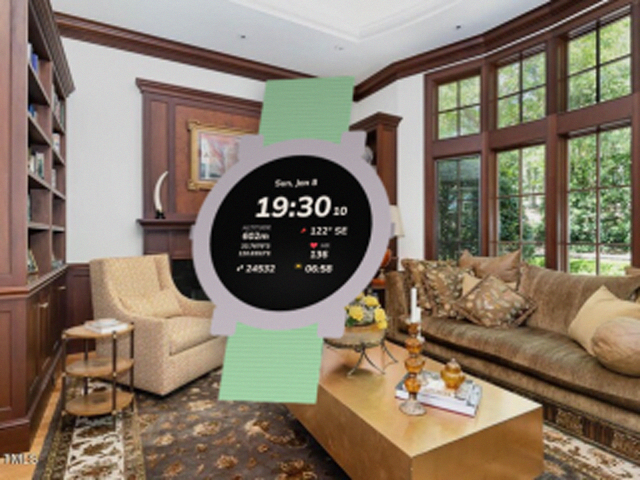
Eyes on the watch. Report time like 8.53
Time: 19.30
